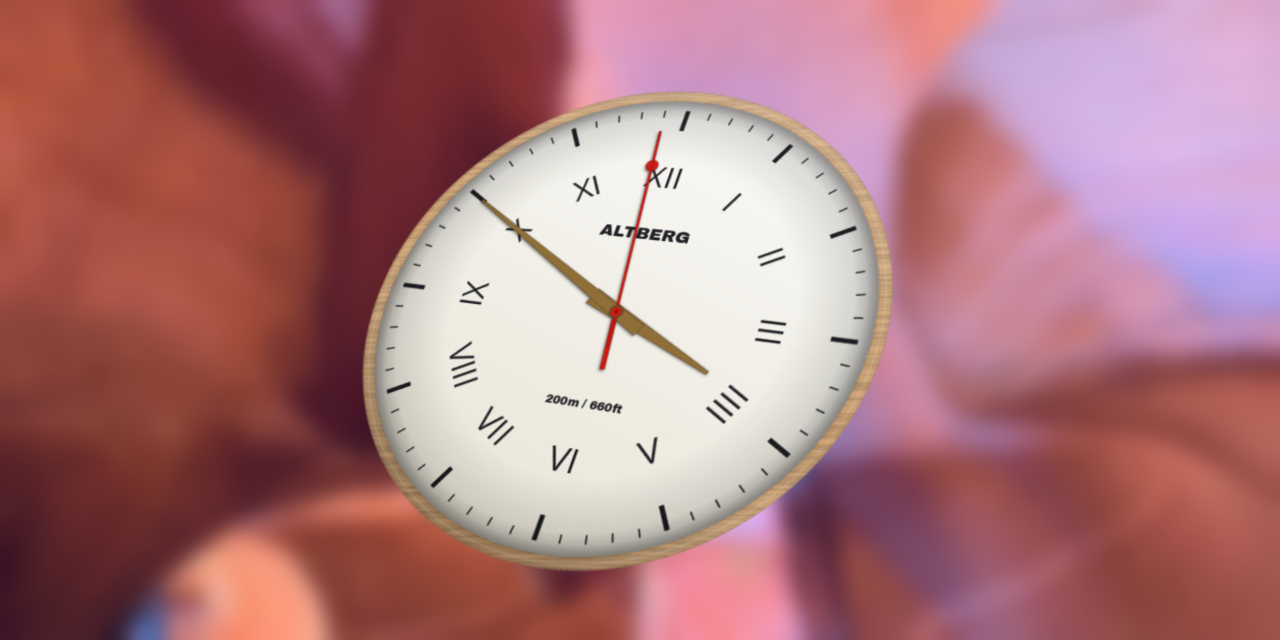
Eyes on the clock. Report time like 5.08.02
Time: 3.49.59
